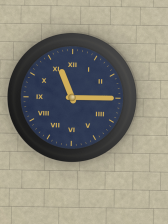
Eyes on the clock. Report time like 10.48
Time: 11.15
